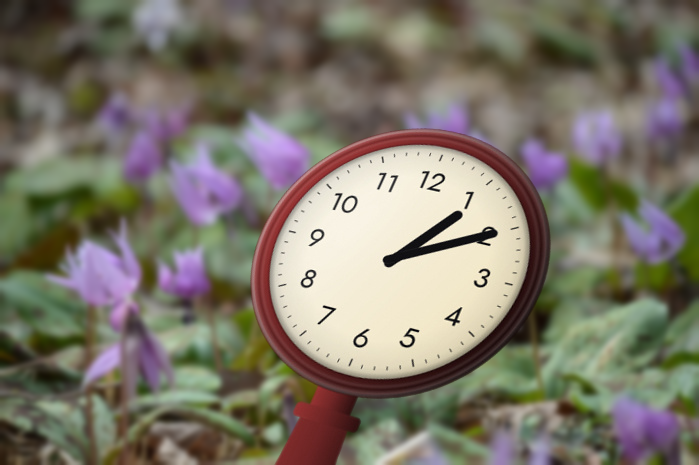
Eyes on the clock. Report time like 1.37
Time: 1.10
